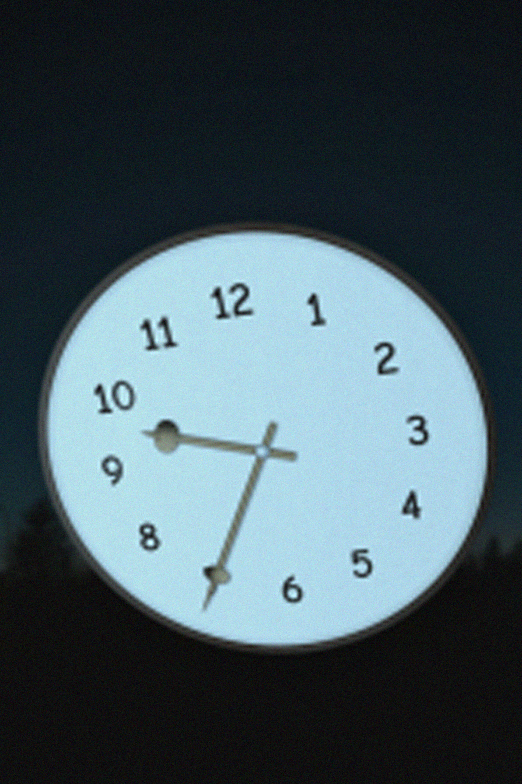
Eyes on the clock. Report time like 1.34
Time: 9.35
